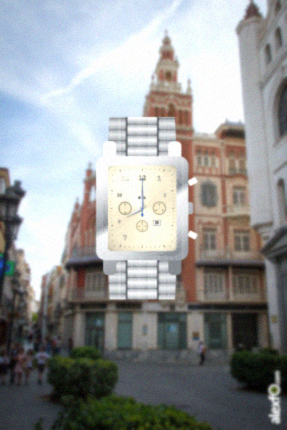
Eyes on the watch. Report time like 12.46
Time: 8.00
